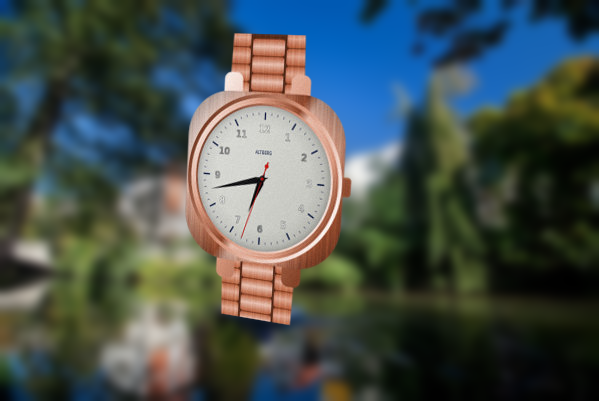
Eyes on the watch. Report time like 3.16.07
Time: 6.42.33
